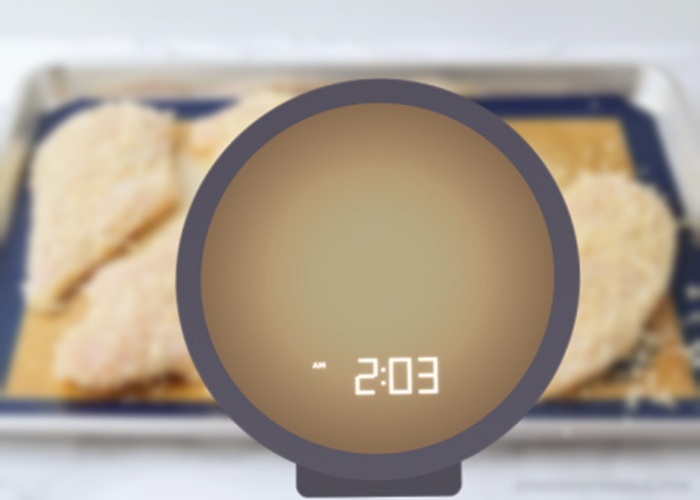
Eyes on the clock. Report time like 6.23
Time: 2.03
